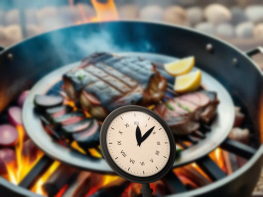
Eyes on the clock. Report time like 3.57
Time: 12.08
